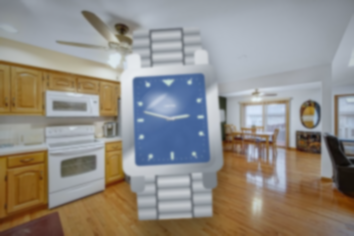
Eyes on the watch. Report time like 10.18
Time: 2.48
